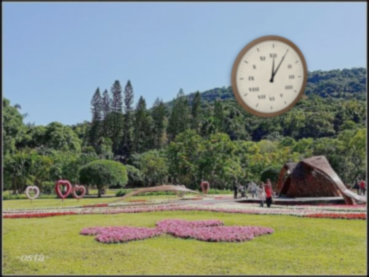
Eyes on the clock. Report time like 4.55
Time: 12.05
